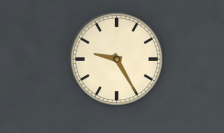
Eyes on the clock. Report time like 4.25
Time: 9.25
